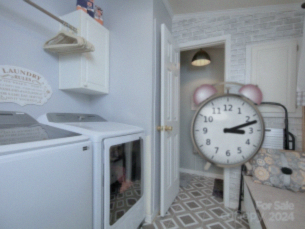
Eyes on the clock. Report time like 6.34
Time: 3.12
